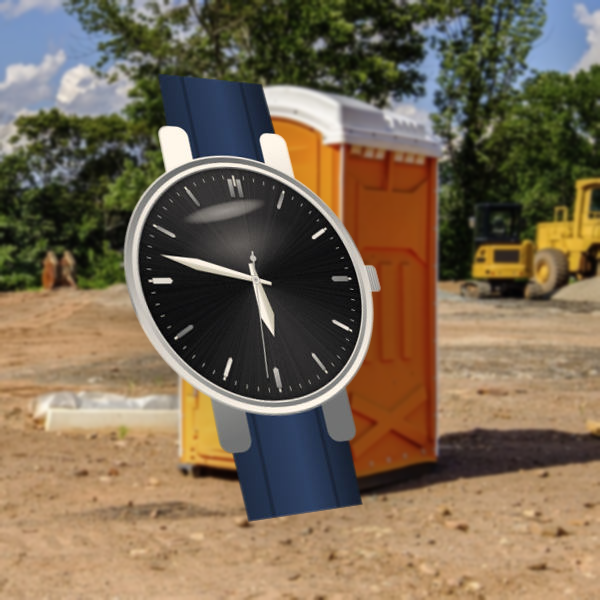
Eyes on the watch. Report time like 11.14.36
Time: 5.47.31
